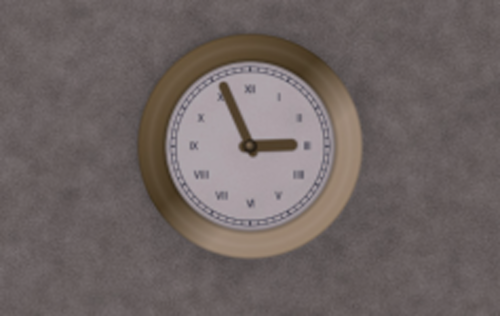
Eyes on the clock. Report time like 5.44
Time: 2.56
